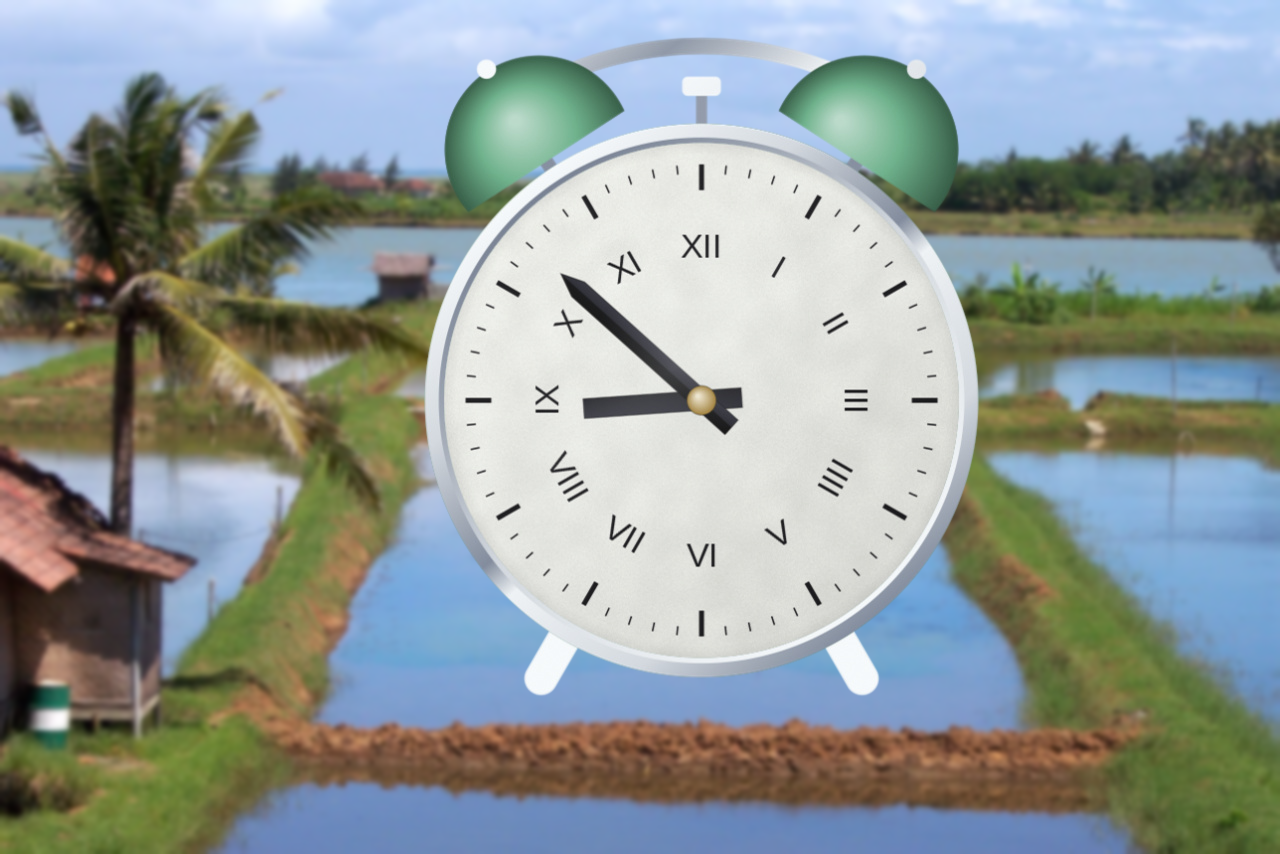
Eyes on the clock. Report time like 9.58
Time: 8.52
